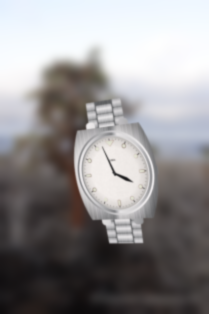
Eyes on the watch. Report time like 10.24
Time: 3.57
